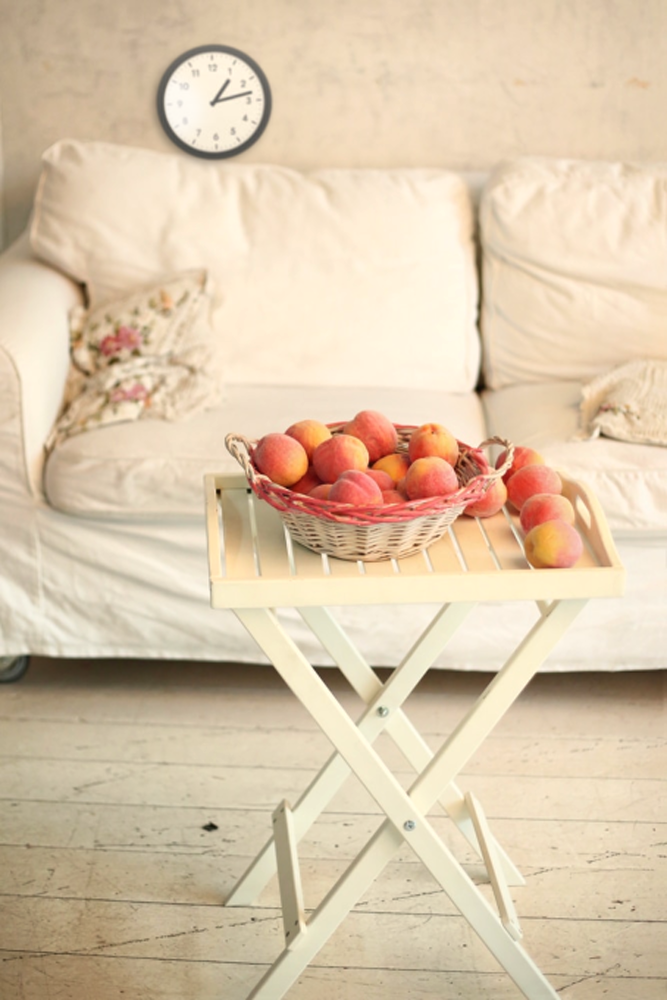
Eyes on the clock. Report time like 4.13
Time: 1.13
